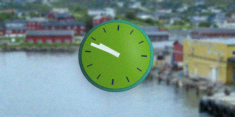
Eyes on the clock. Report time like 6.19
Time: 9.48
